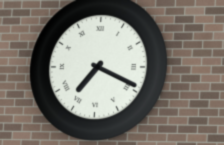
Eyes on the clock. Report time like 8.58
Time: 7.19
